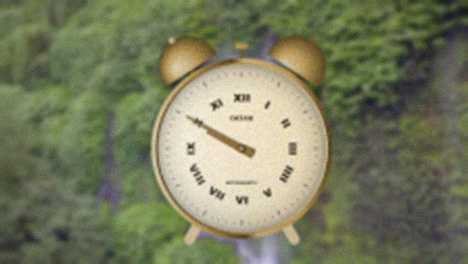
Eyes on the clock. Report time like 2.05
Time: 9.50
